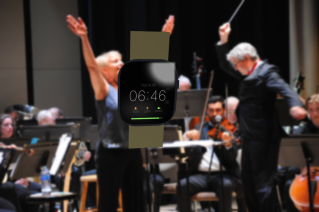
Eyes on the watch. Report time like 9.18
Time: 6.46
